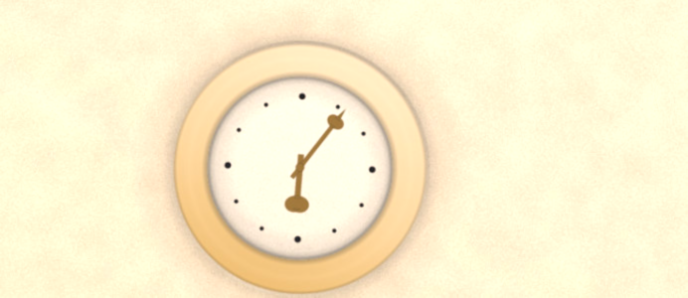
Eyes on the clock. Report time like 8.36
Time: 6.06
